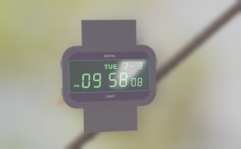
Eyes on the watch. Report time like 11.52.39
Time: 9.58.08
